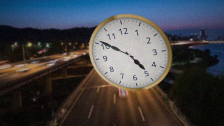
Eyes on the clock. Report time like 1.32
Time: 4.51
